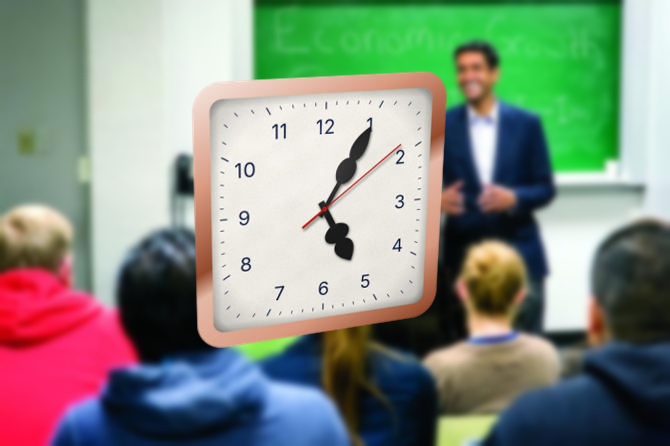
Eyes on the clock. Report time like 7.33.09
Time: 5.05.09
